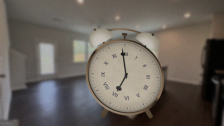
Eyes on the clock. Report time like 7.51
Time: 6.59
